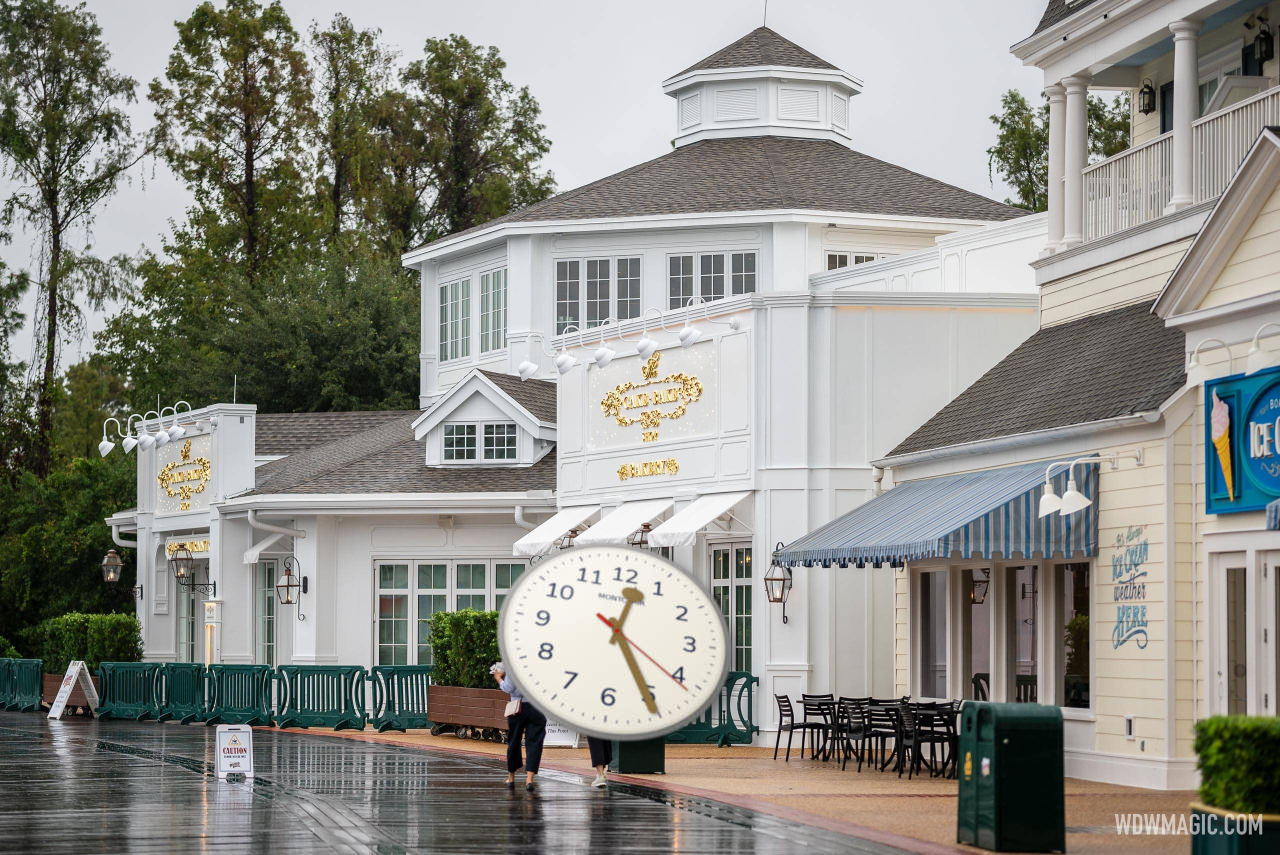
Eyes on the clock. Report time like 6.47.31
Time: 12.25.21
